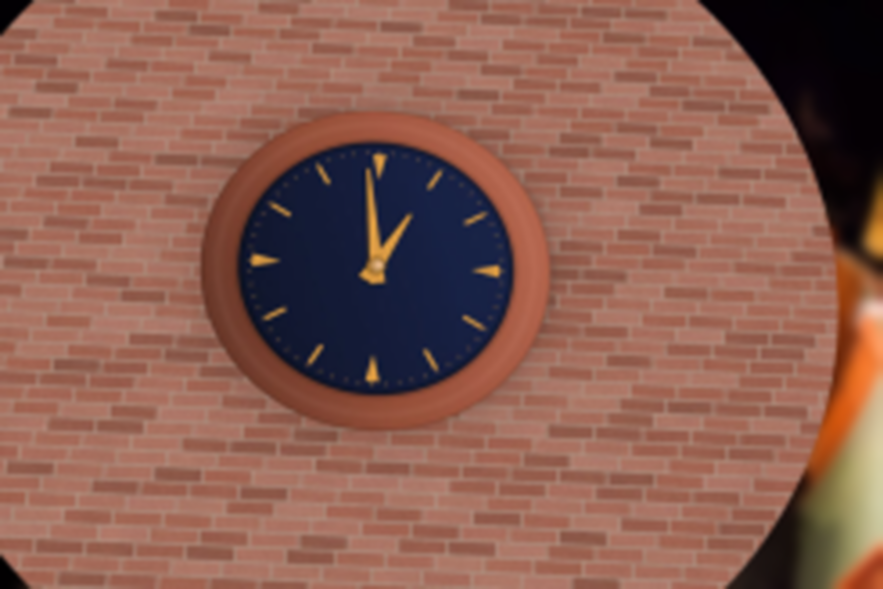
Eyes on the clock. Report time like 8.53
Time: 12.59
